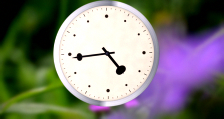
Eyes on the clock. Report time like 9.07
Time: 4.44
